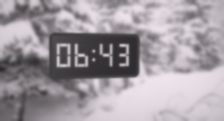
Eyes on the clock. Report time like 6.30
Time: 6.43
